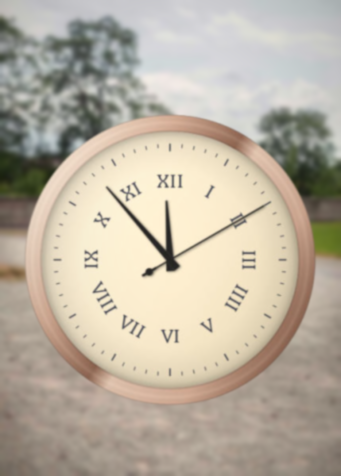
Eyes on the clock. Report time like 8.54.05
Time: 11.53.10
